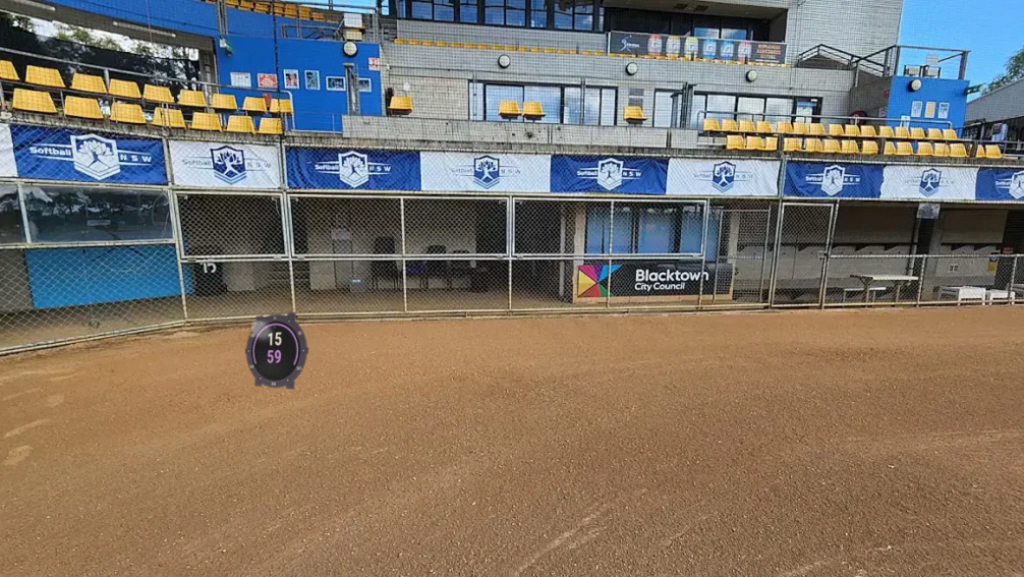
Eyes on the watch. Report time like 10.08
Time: 15.59
